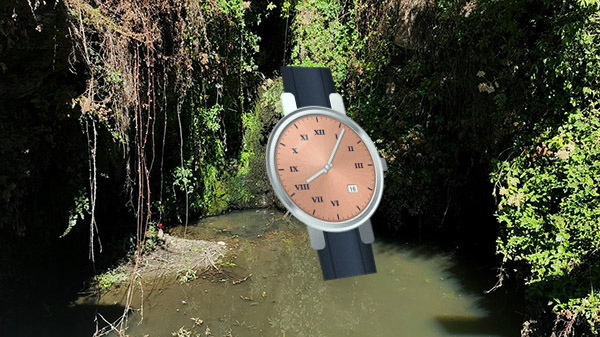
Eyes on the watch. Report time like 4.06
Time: 8.06
